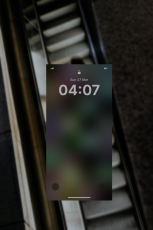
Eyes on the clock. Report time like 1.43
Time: 4.07
